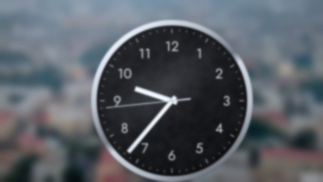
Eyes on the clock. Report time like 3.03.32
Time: 9.36.44
